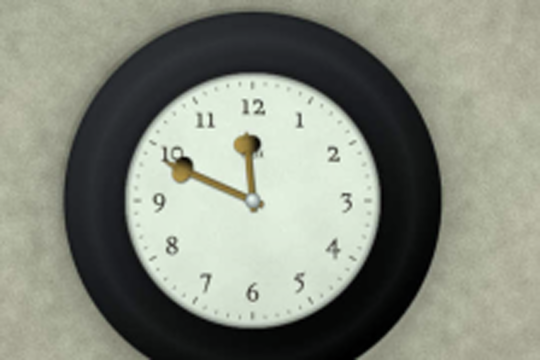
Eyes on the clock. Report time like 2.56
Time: 11.49
